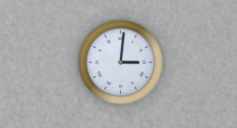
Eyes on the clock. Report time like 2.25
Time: 3.01
